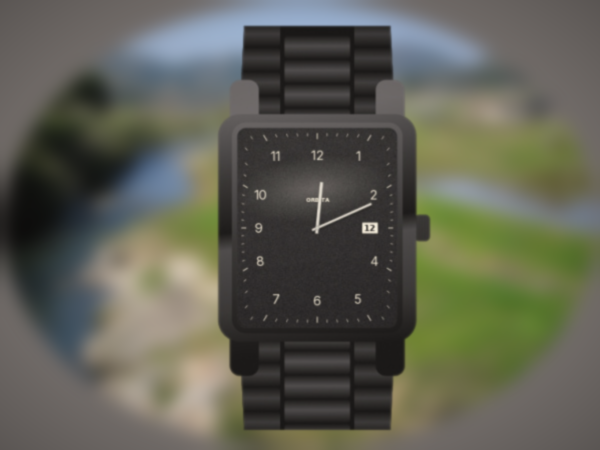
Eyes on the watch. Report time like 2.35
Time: 12.11
